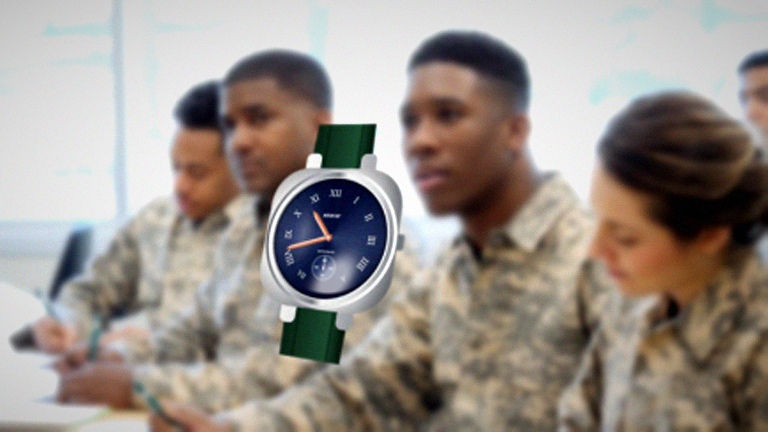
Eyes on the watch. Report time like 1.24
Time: 10.42
